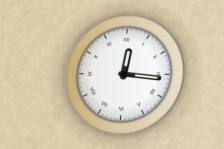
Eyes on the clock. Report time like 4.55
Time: 12.16
